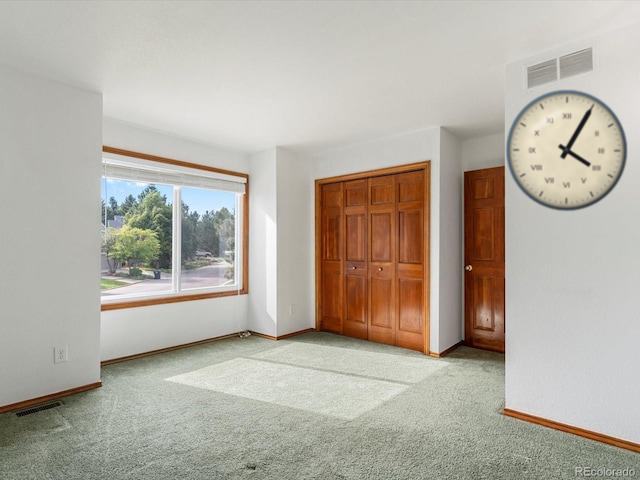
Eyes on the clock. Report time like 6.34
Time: 4.05
